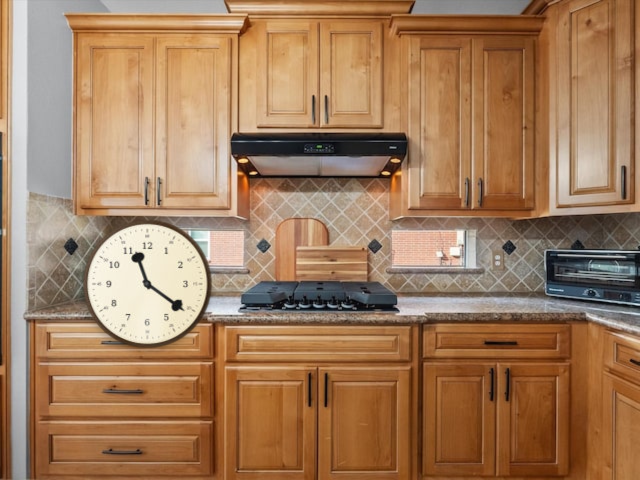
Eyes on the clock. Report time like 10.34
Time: 11.21
